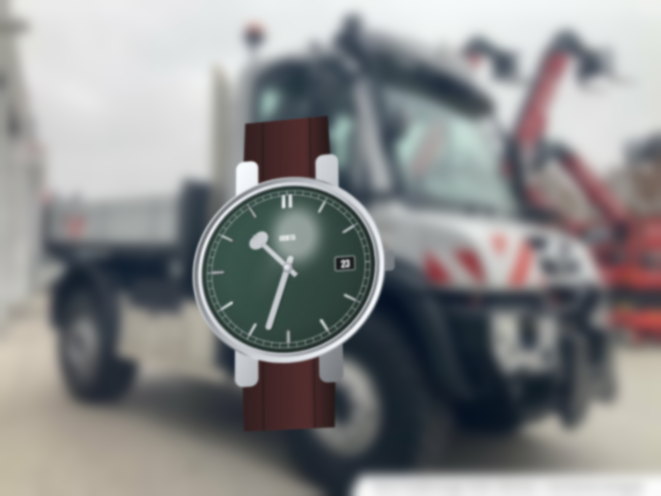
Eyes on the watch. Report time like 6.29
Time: 10.33
